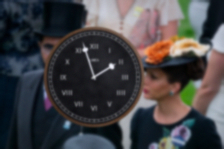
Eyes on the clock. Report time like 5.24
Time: 1.57
